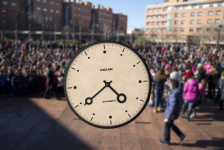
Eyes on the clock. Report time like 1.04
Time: 4.39
